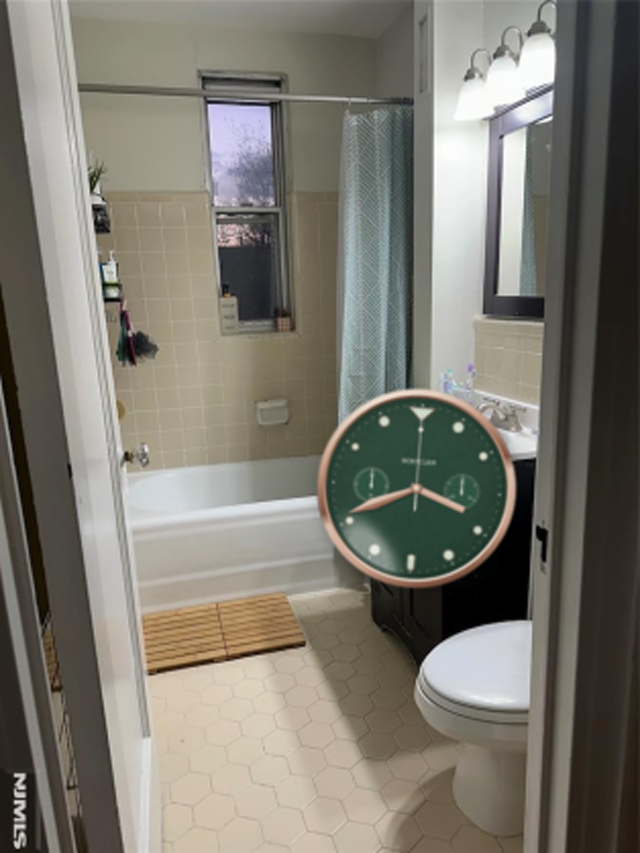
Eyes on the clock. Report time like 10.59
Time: 3.41
